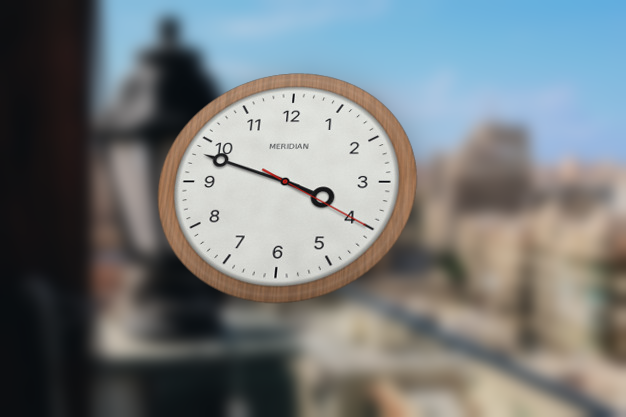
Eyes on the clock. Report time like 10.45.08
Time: 3.48.20
